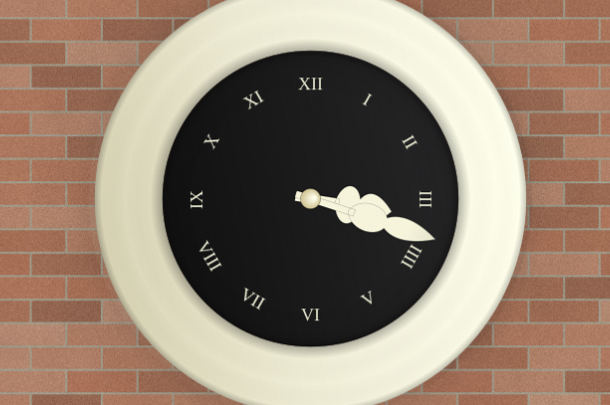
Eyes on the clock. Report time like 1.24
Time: 3.18
